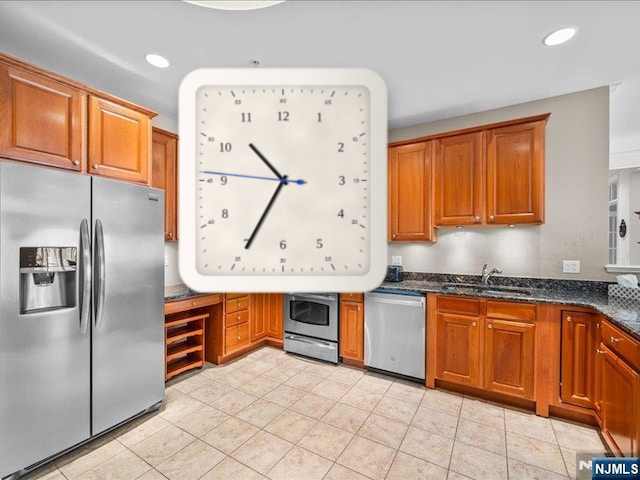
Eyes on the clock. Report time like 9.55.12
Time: 10.34.46
